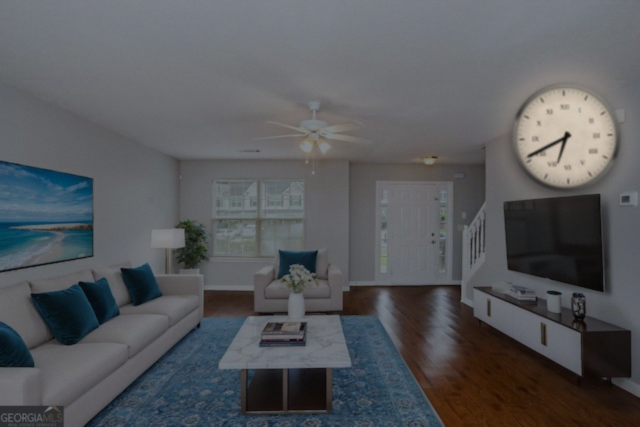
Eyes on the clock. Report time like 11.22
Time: 6.41
